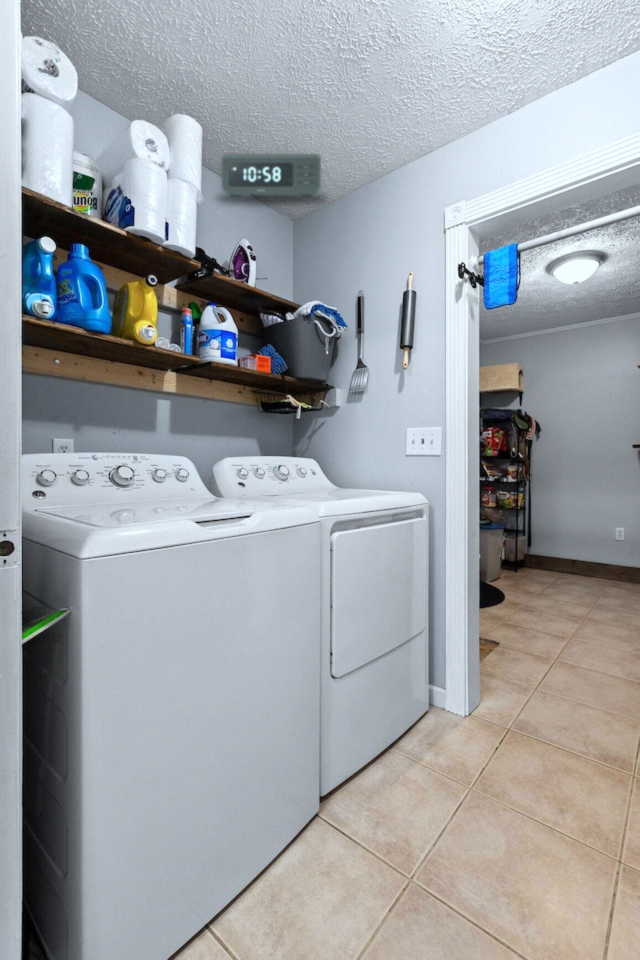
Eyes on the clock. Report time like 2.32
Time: 10.58
